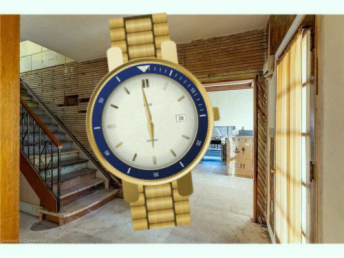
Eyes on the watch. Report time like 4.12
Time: 5.59
